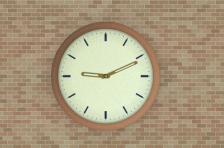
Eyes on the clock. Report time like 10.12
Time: 9.11
